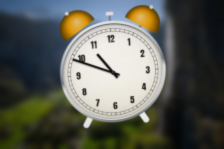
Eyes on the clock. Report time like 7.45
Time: 10.49
